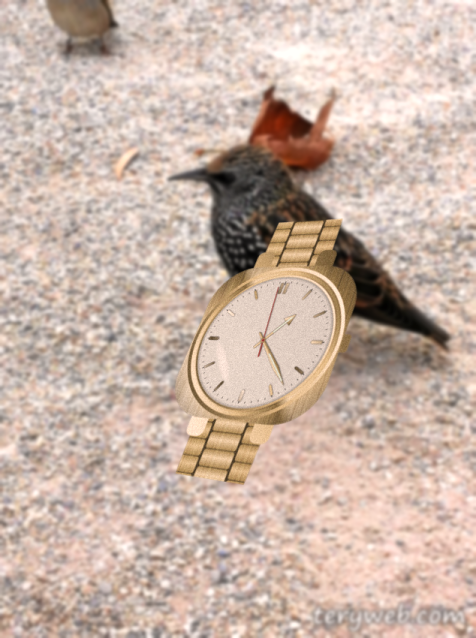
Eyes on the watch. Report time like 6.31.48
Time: 1.22.59
